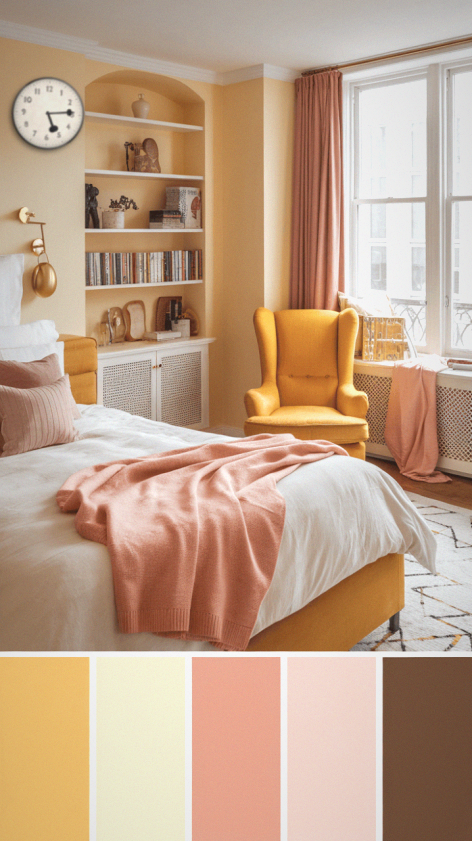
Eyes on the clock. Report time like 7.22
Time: 5.14
